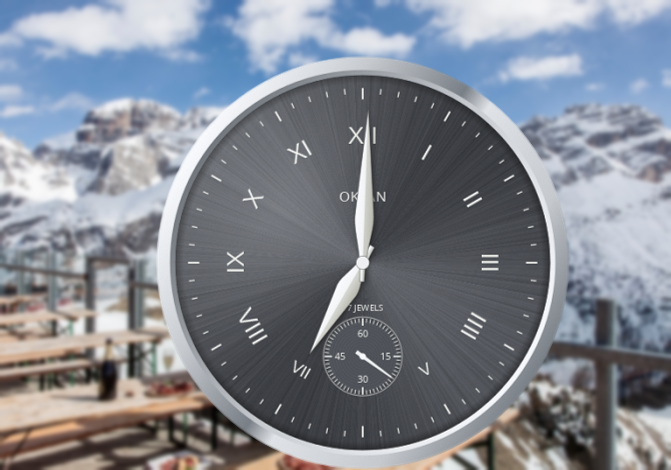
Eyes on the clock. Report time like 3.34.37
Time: 7.00.21
